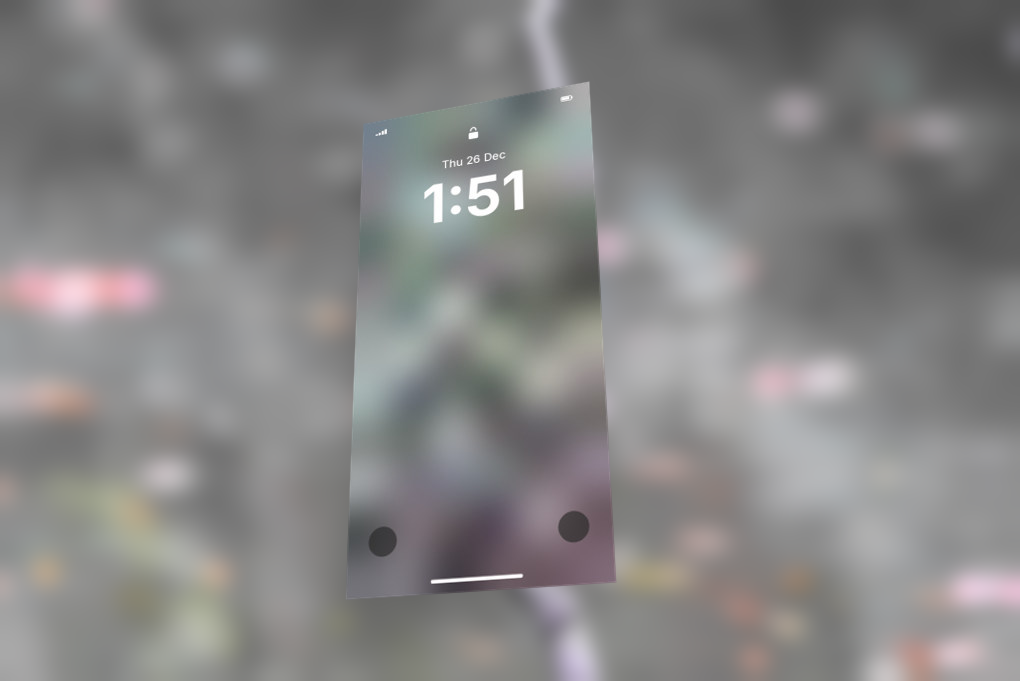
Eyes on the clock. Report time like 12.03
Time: 1.51
